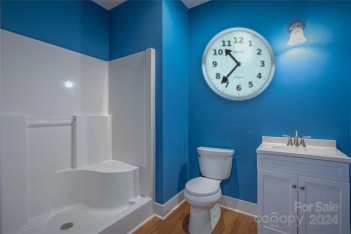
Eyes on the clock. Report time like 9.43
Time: 10.37
